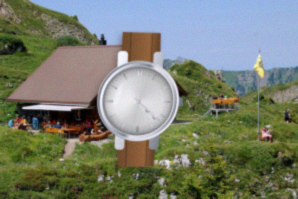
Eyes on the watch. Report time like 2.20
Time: 4.22
